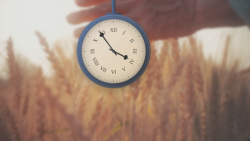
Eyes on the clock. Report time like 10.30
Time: 3.54
